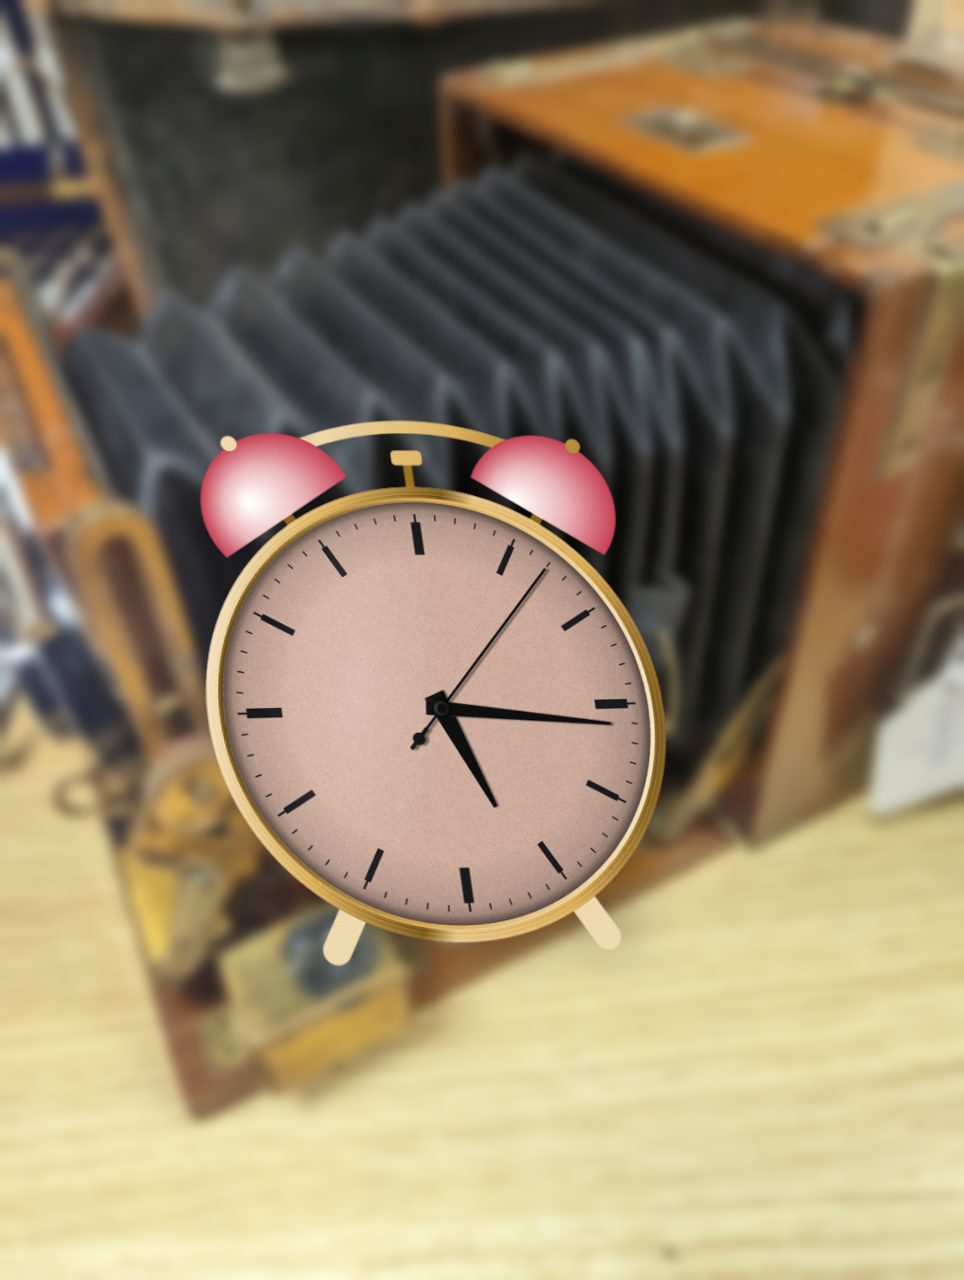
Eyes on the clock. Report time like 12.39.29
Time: 5.16.07
